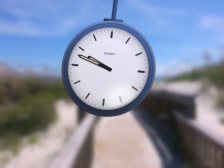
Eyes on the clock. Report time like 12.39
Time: 9.48
